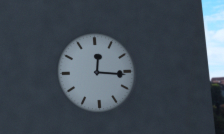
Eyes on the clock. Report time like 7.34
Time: 12.16
